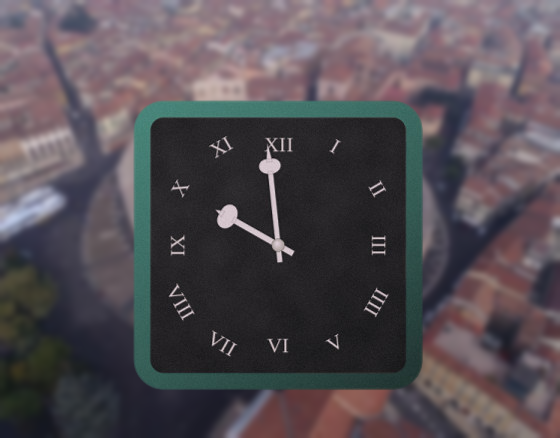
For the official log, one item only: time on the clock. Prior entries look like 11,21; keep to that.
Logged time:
9,59
